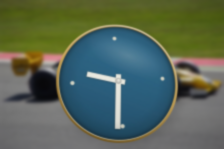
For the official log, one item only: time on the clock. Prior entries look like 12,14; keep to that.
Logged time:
9,31
